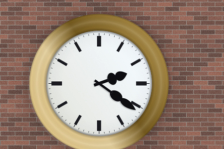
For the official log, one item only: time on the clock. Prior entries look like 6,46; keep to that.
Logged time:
2,21
